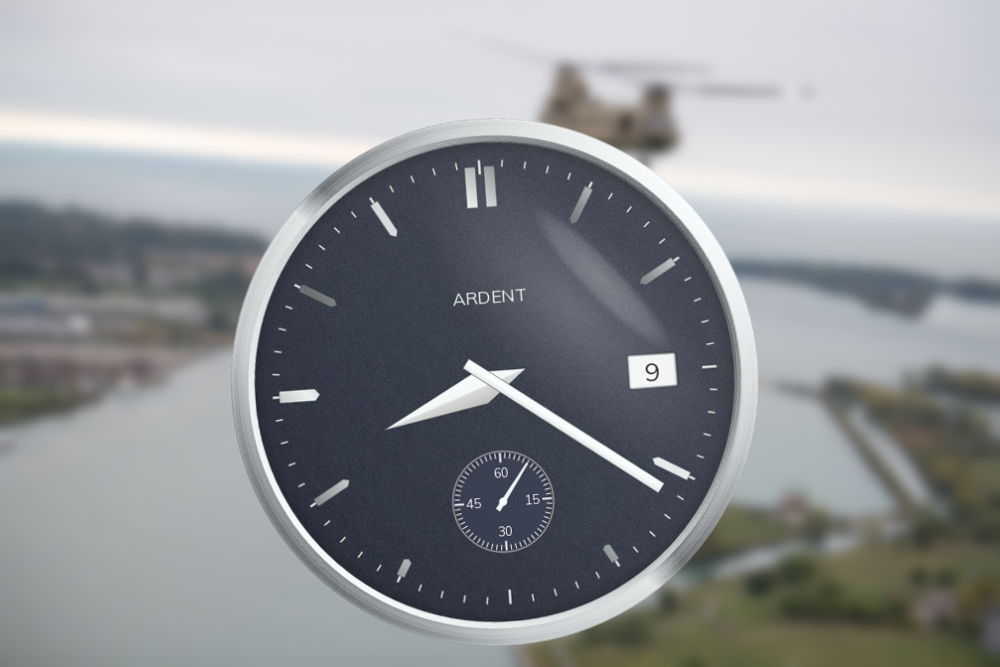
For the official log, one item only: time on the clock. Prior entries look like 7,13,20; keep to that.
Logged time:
8,21,06
